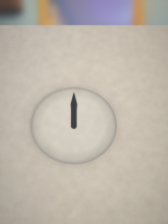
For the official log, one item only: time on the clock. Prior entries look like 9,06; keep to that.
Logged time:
12,00
